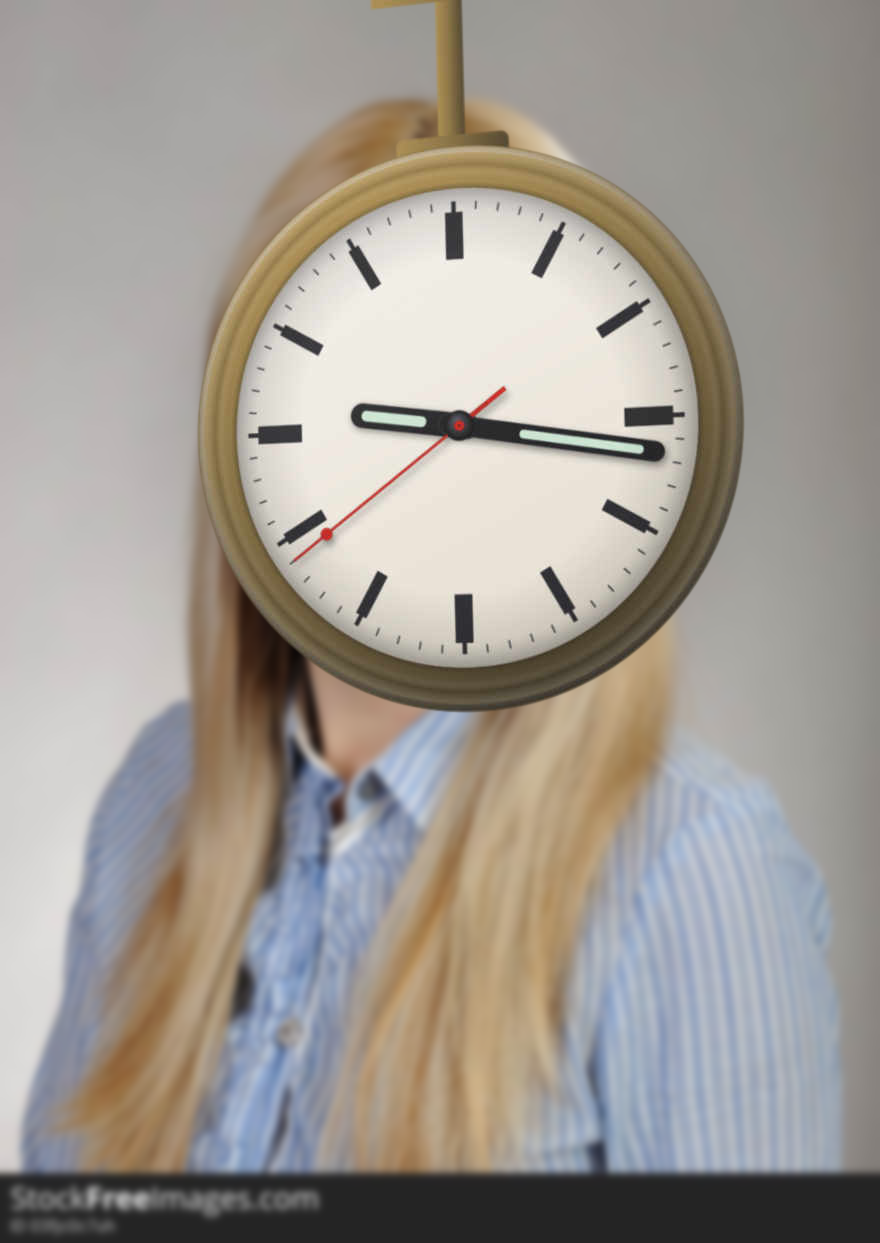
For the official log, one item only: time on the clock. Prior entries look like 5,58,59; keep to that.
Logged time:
9,16,39
